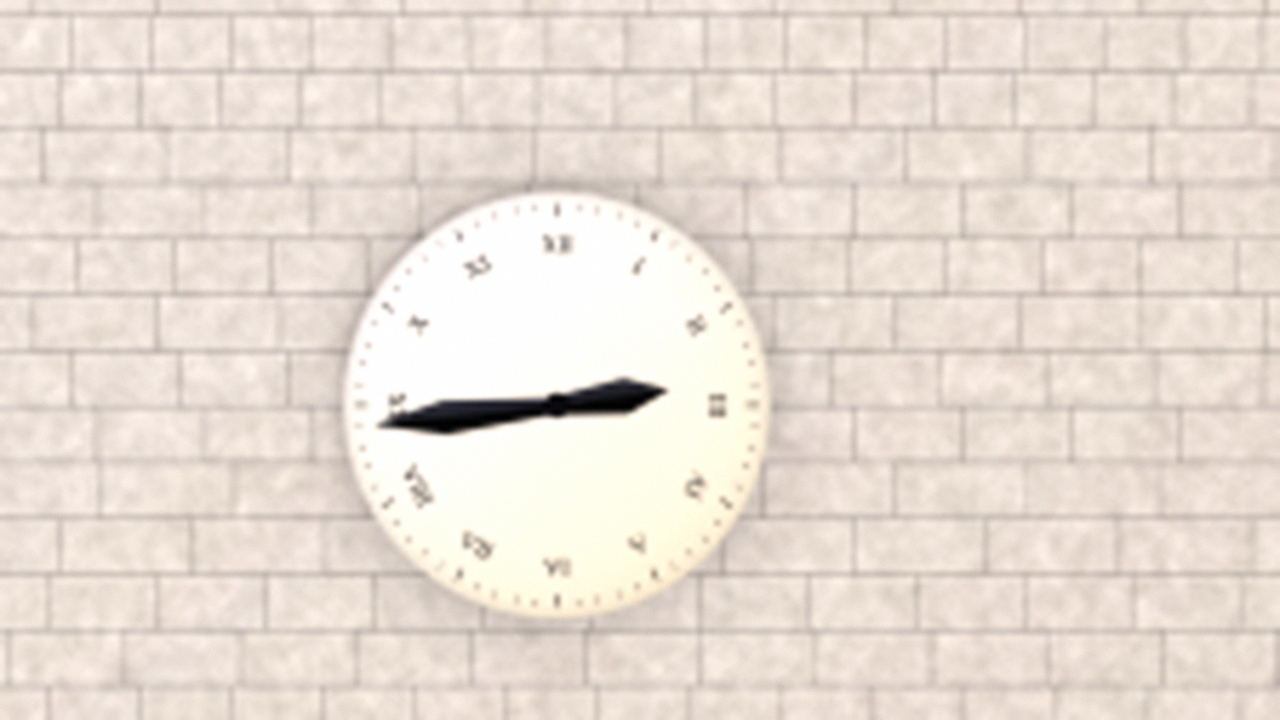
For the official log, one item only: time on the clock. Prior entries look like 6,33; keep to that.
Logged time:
2,44
